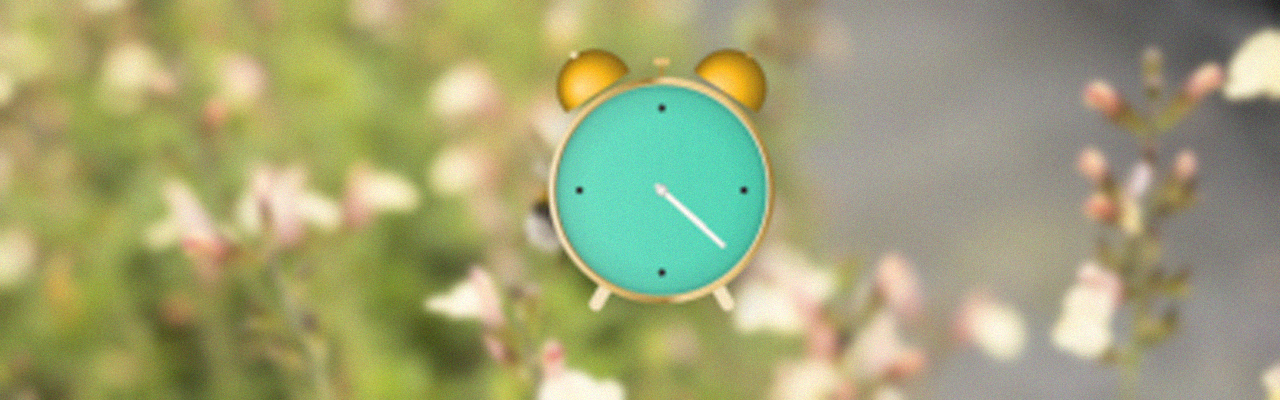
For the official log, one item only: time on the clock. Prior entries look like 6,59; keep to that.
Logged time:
4,22
